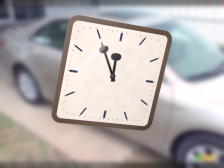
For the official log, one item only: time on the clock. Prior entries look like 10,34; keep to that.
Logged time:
11,55
